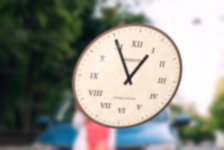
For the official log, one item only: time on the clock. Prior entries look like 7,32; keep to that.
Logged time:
12,55
